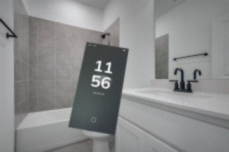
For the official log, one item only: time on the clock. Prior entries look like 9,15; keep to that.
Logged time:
11,56
